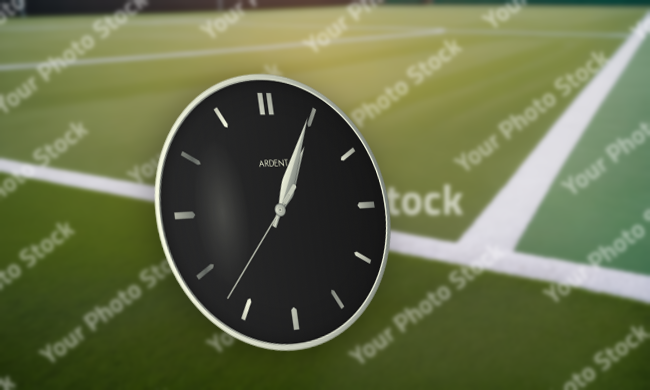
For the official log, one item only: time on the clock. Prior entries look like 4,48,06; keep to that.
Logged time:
1,04,37
